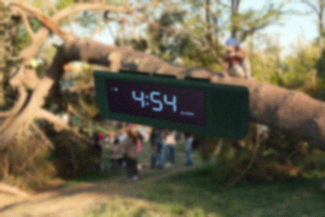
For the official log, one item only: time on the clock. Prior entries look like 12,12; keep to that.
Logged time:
4,54
